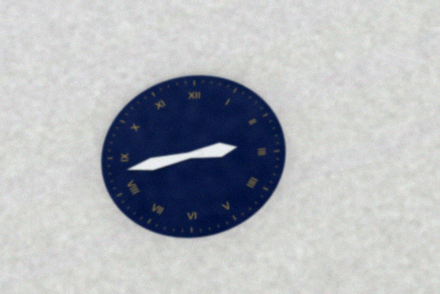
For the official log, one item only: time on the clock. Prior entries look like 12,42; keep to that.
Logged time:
2,43
